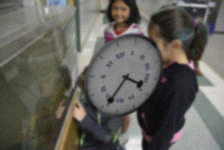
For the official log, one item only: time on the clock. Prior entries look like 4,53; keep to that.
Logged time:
4,39
